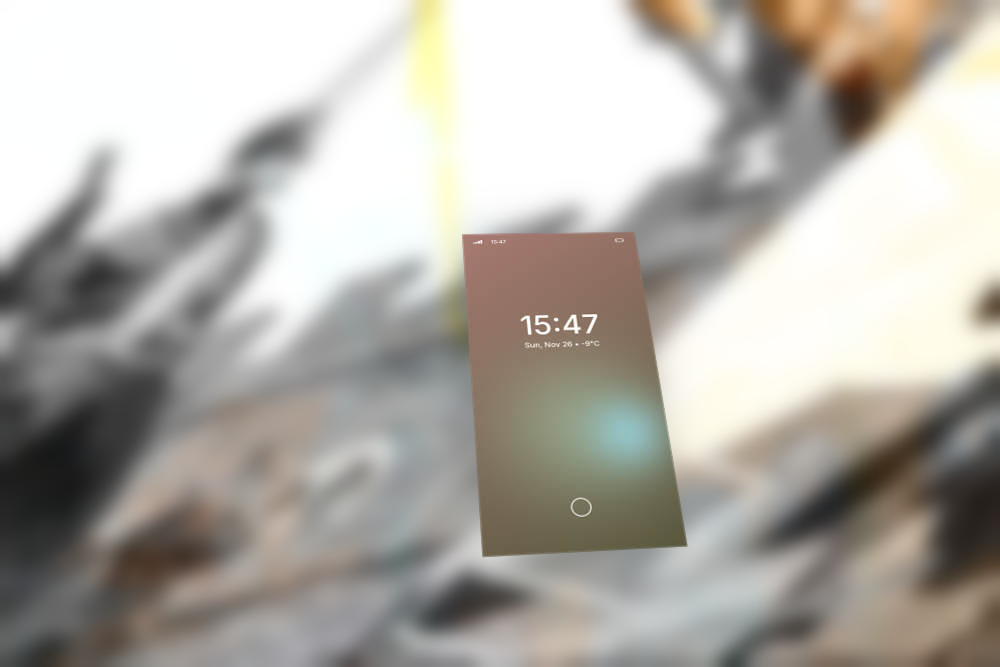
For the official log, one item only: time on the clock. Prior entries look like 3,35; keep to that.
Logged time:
15,47
